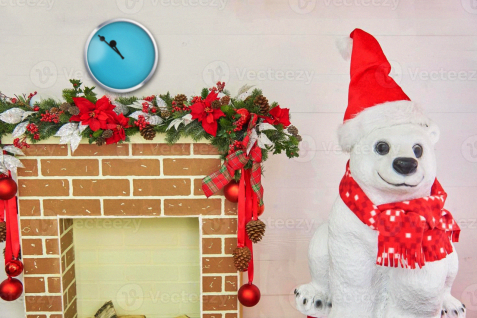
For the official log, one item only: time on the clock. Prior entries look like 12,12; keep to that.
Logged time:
10,52
